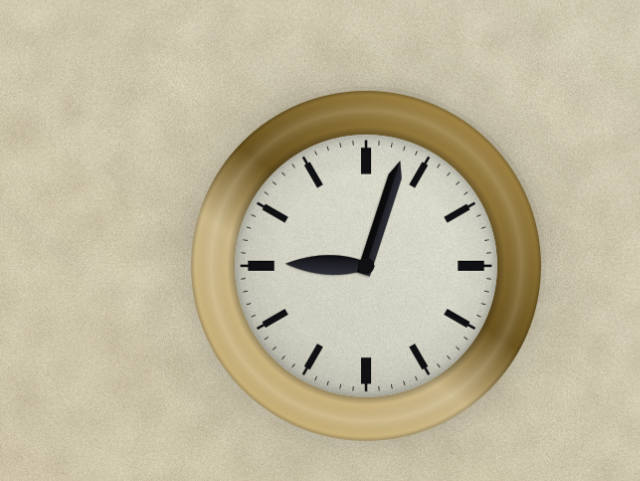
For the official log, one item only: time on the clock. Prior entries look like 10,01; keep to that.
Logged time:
9,03
